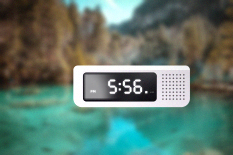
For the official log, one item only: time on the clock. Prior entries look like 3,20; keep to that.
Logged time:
5,56
